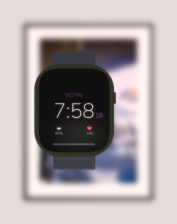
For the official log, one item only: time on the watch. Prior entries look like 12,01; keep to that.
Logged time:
7,58
